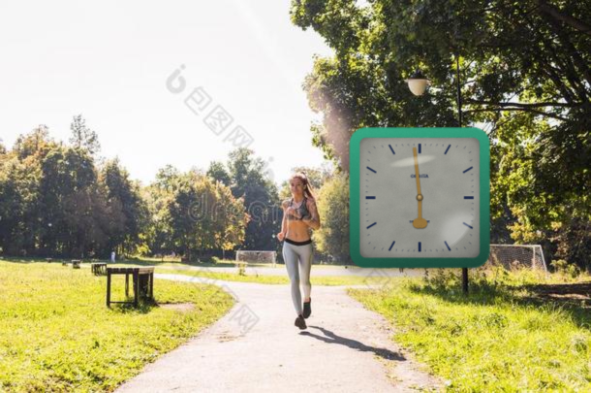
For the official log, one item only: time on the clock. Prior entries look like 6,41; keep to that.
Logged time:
5,59
